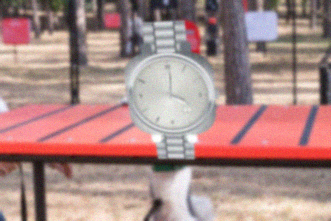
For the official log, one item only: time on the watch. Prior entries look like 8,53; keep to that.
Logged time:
4,00
